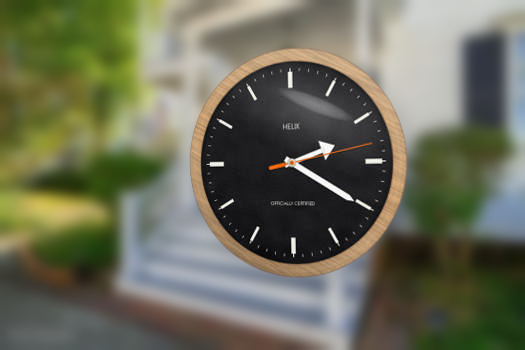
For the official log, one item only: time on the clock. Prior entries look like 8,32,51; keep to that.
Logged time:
2,20,13
